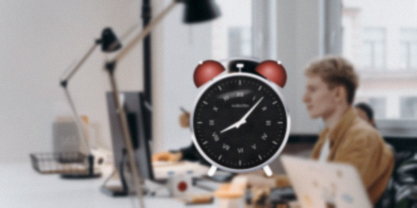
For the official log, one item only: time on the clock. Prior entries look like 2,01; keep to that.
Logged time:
8,07
